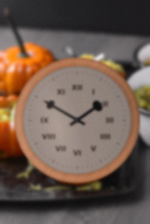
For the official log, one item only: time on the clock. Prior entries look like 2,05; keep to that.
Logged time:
1,50
